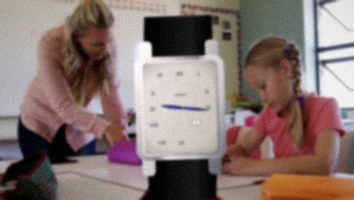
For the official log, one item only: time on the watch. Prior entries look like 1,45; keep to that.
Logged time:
9,16
